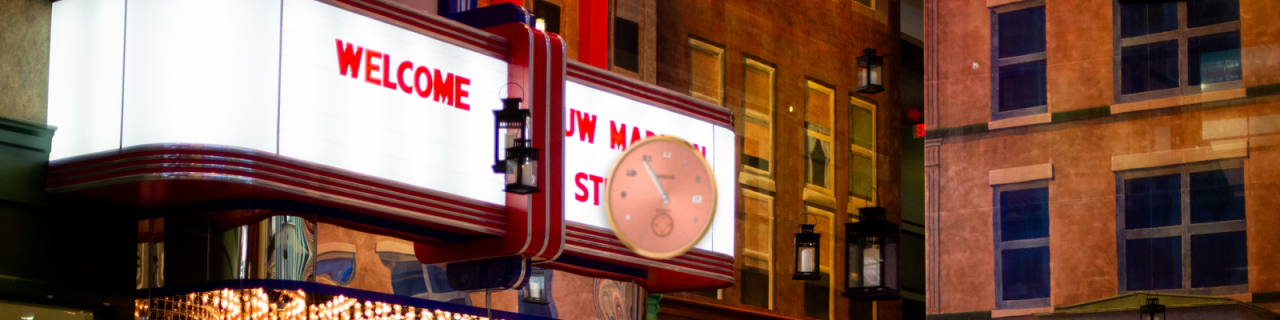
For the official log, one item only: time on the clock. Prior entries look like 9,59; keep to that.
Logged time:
10,54
